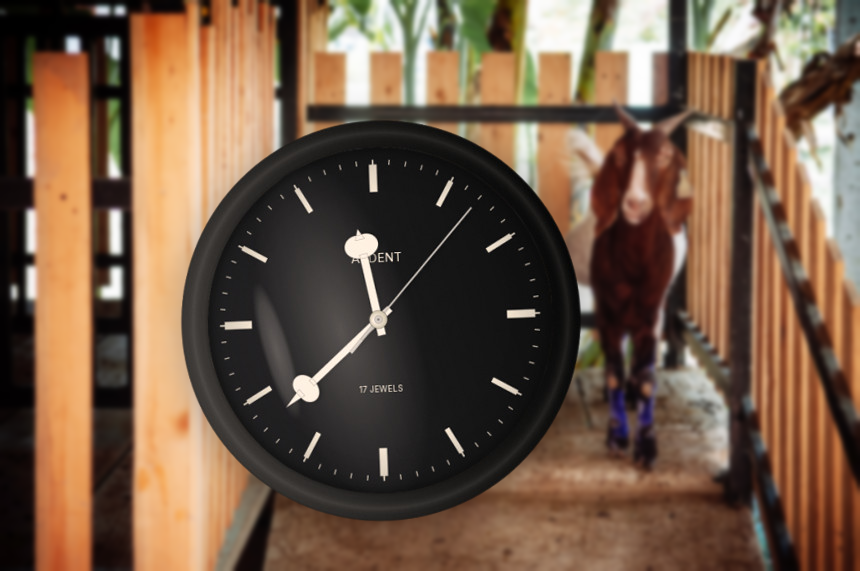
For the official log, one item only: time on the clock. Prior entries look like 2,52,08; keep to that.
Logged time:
11,38,07
